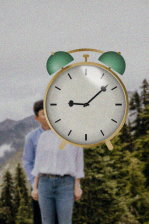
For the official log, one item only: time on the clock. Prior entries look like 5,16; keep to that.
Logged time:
9,08
